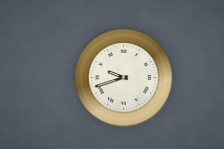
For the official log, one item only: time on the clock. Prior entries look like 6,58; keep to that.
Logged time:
9,42
